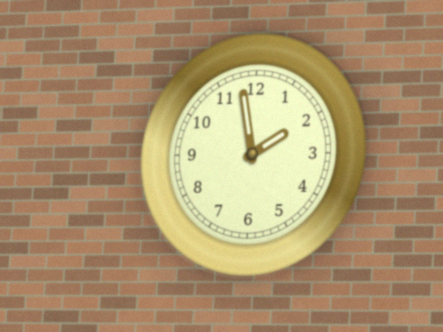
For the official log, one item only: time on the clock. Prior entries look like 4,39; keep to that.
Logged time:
1,58
